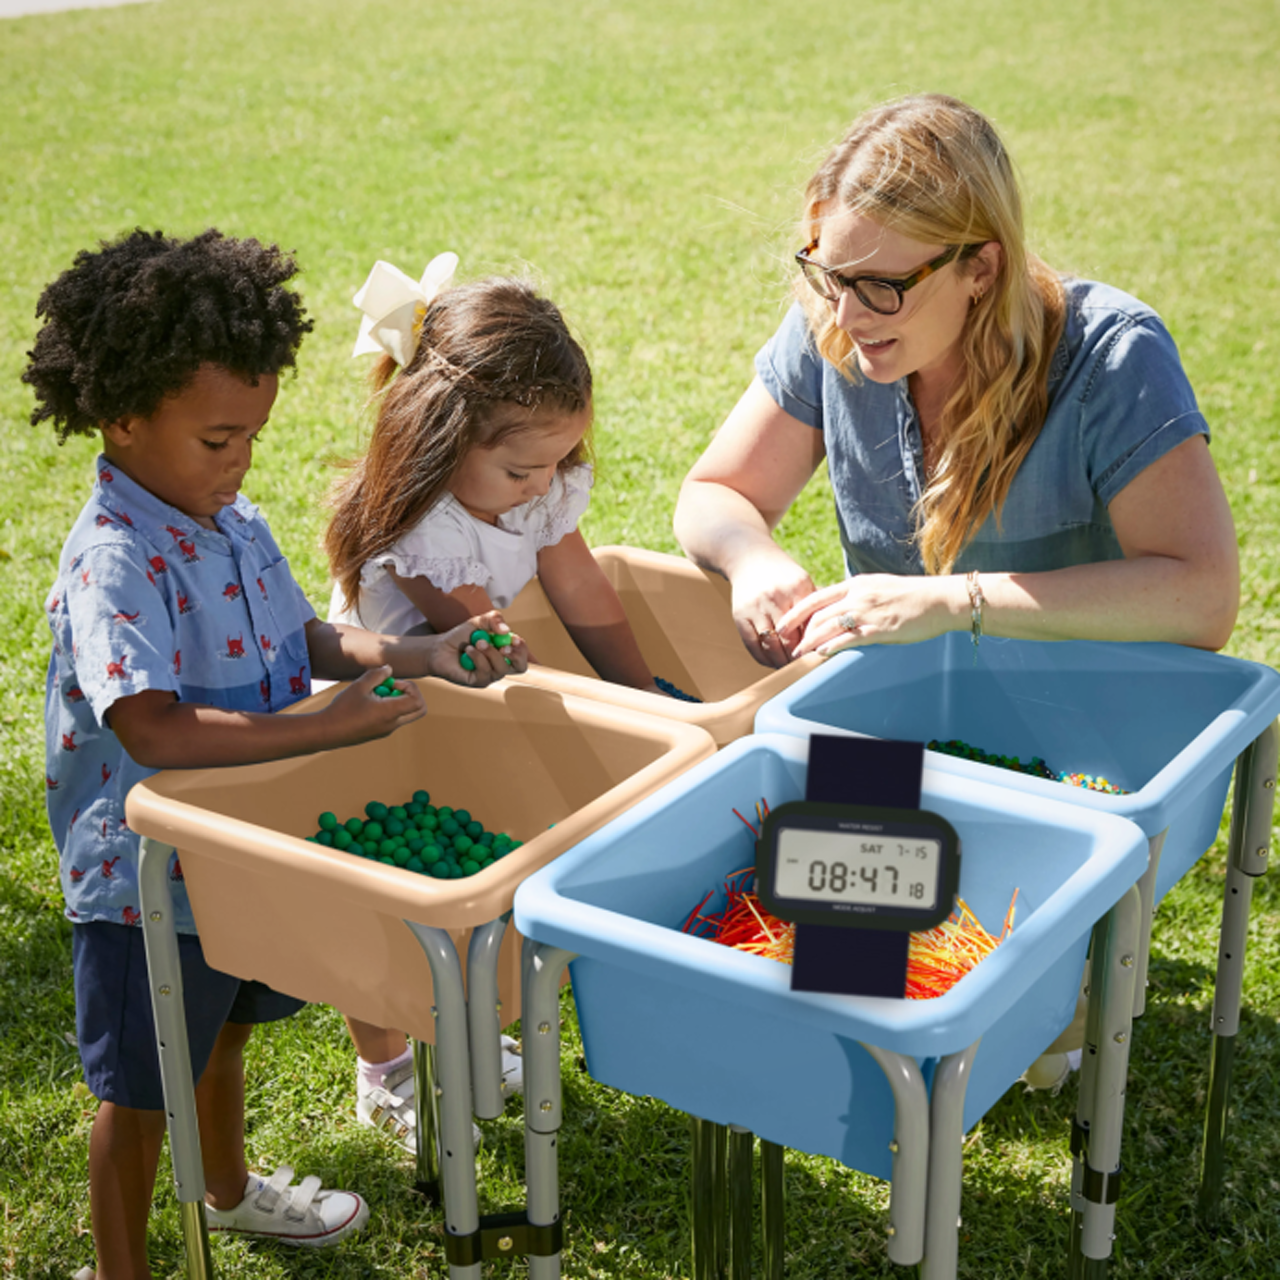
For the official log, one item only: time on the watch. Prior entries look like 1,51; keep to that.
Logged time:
8,47
